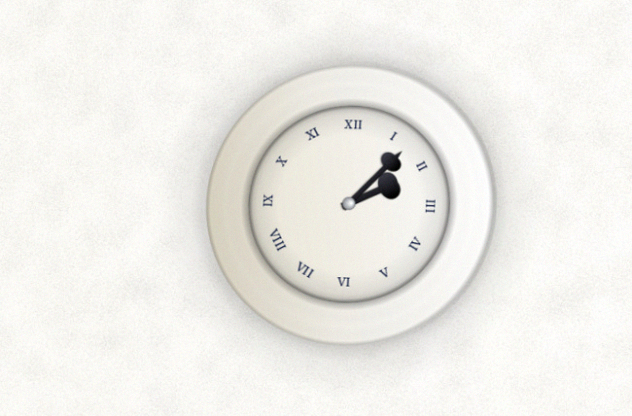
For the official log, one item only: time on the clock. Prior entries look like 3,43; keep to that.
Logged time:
2,07
